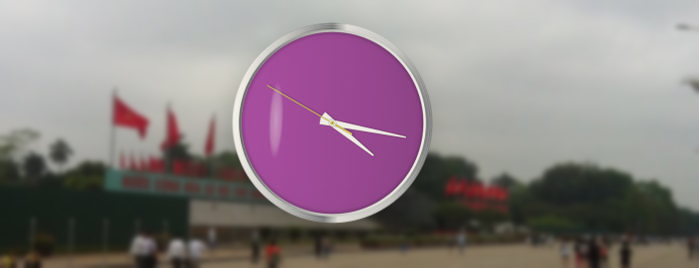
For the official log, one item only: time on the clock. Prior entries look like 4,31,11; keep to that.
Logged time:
4,16,50
